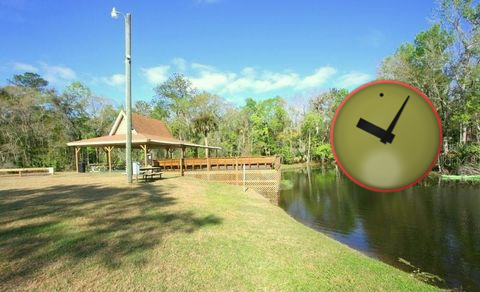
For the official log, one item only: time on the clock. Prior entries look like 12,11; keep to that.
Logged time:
10,06
